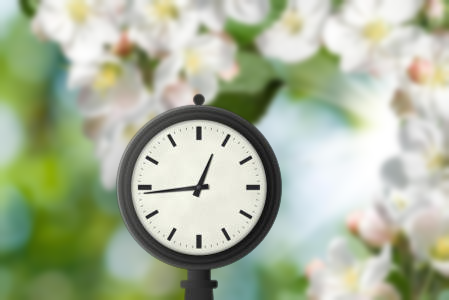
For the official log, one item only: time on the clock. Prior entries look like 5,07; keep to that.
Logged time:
12,44
